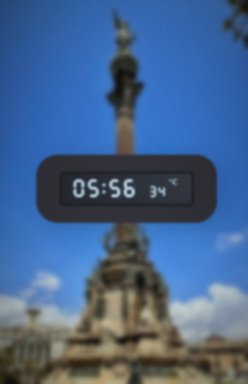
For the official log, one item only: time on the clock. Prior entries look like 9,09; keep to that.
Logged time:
5,56
